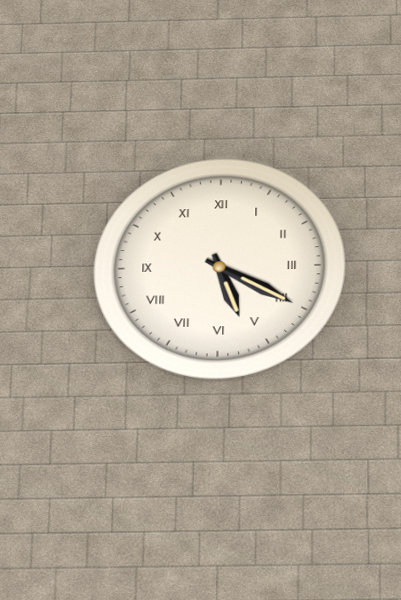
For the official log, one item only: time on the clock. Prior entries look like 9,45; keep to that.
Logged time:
5,20
